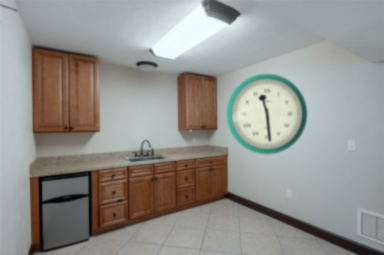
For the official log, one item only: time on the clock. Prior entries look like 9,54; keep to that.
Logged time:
11,29
